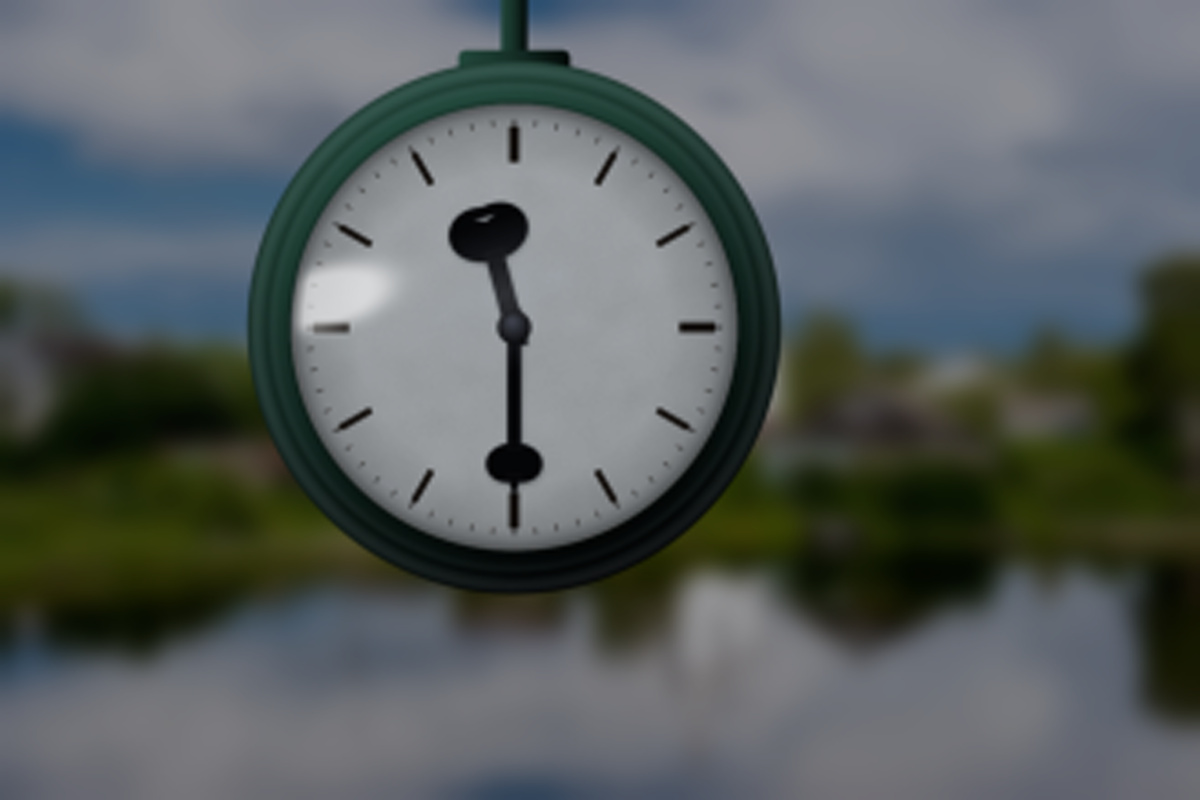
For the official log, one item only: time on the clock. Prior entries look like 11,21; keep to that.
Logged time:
11,30
